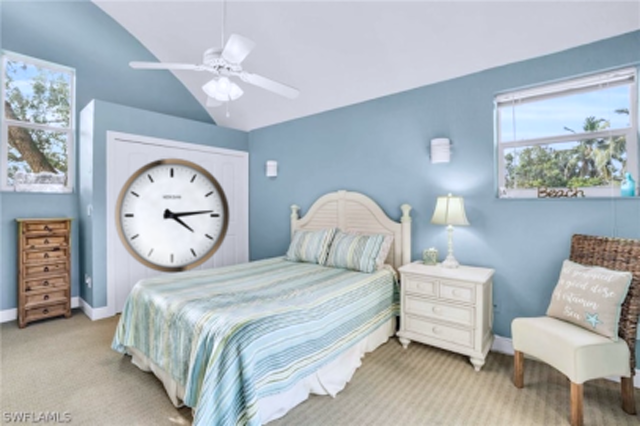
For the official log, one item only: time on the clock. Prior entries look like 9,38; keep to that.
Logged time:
4,14
